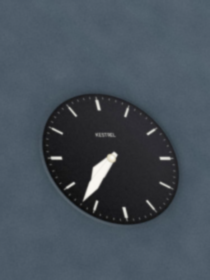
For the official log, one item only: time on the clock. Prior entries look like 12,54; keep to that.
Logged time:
7,37
